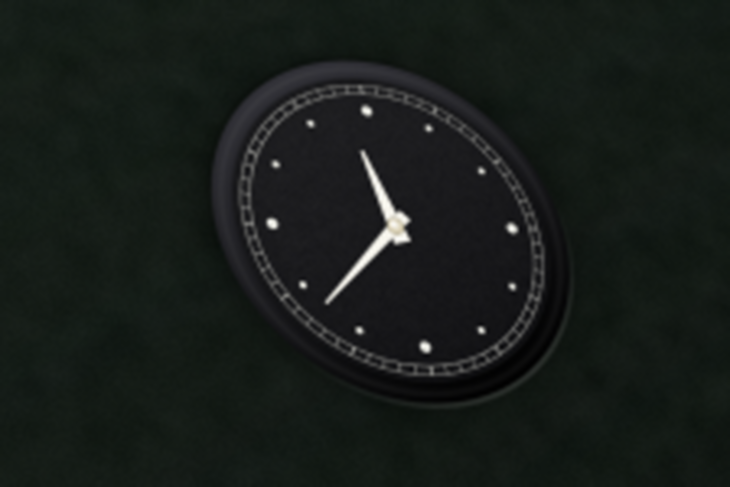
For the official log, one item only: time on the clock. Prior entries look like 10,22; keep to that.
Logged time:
11,38
